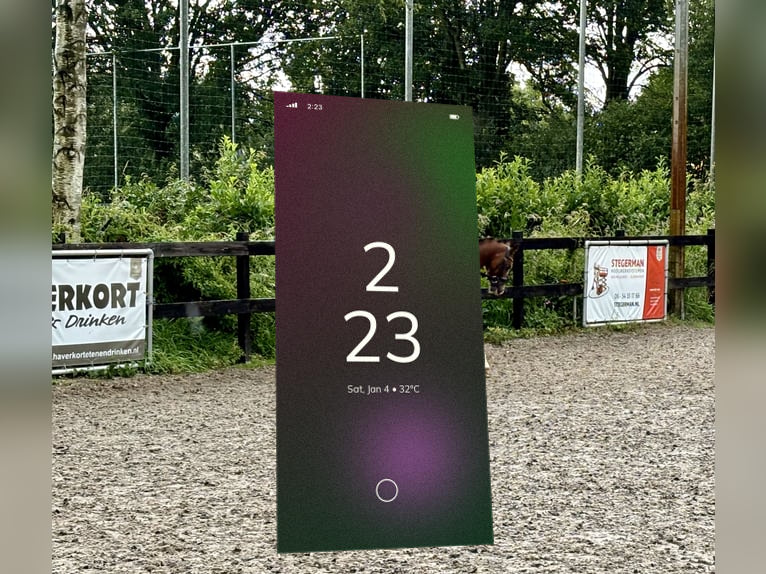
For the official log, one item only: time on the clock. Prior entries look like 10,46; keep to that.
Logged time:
2,23
